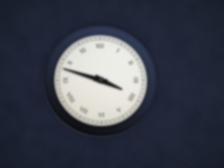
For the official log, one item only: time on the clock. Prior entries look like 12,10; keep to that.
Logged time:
3,48
